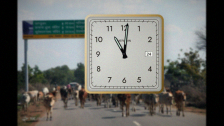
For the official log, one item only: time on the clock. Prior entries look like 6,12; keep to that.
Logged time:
11,01
